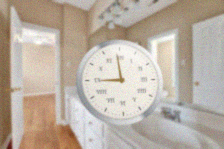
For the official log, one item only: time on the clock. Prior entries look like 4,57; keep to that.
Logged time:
8,59
